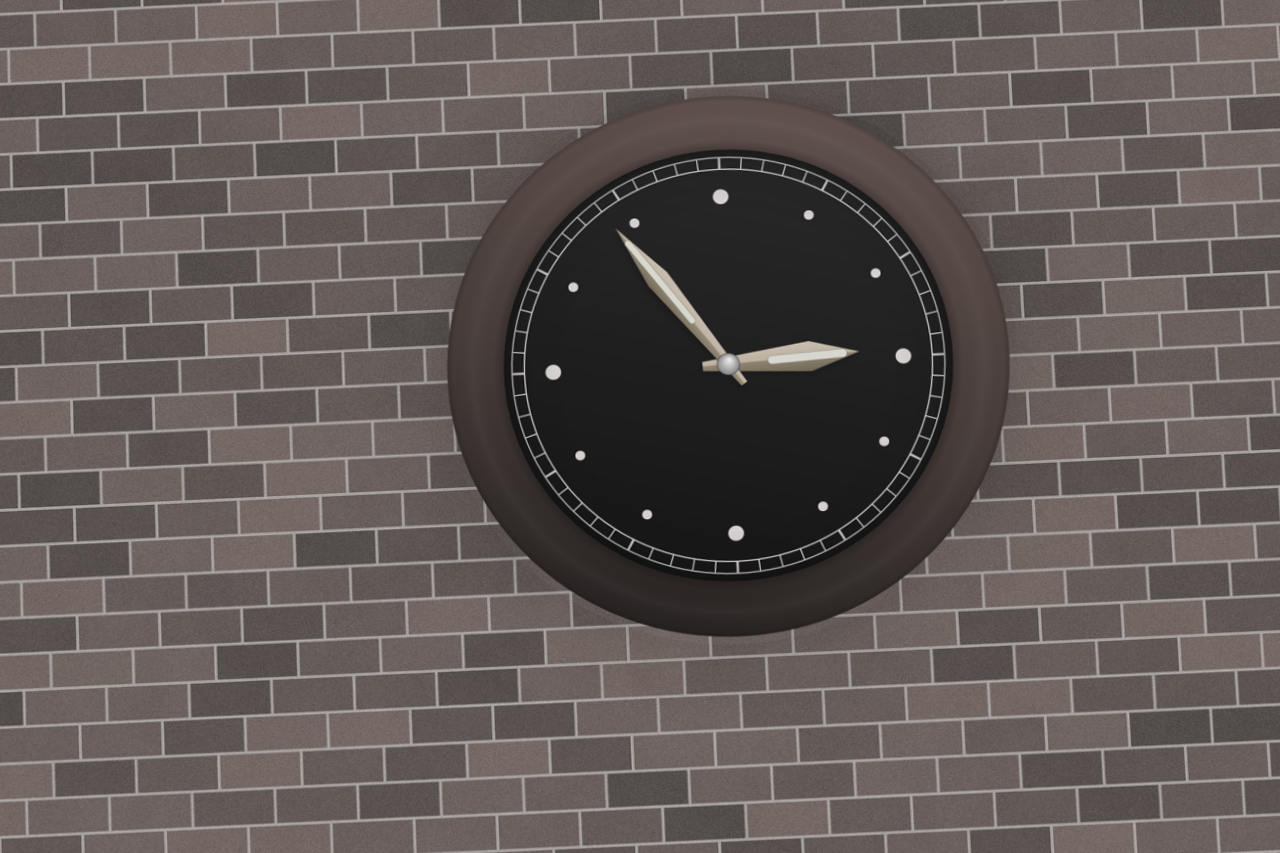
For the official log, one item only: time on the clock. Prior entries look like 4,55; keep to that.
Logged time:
2,54
